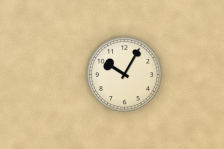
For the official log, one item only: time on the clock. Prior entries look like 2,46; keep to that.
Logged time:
10,05
